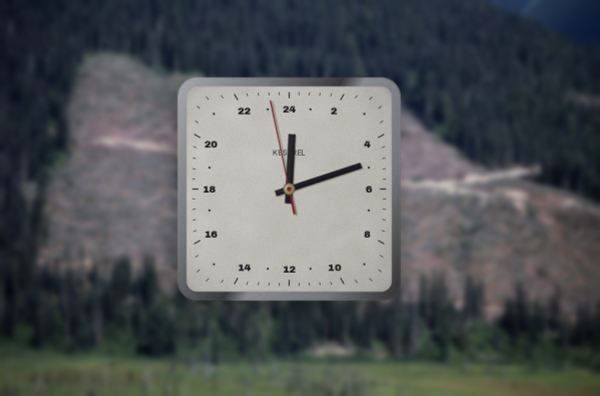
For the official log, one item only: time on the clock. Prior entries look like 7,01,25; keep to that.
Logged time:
0,11,58
